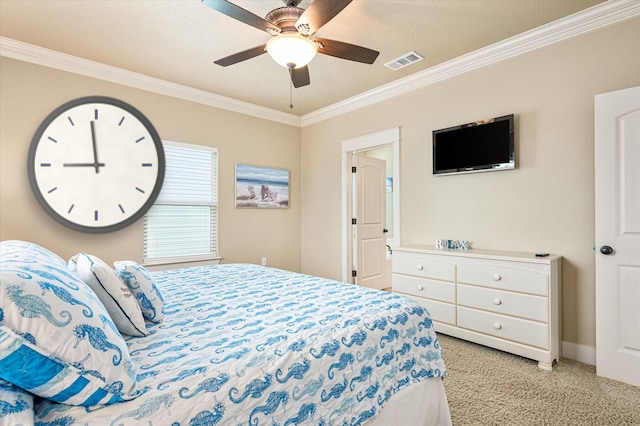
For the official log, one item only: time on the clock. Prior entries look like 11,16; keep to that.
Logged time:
8,59
